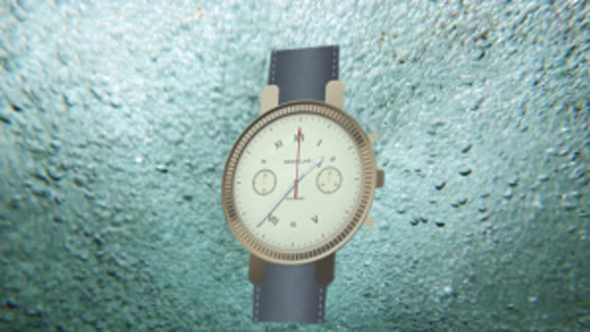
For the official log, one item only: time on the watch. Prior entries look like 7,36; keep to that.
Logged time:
1,37
